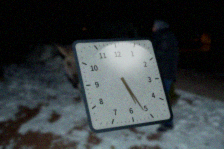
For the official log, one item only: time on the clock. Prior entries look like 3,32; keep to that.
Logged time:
5,26
